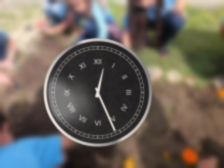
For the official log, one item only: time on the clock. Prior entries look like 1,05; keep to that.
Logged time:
12,26
